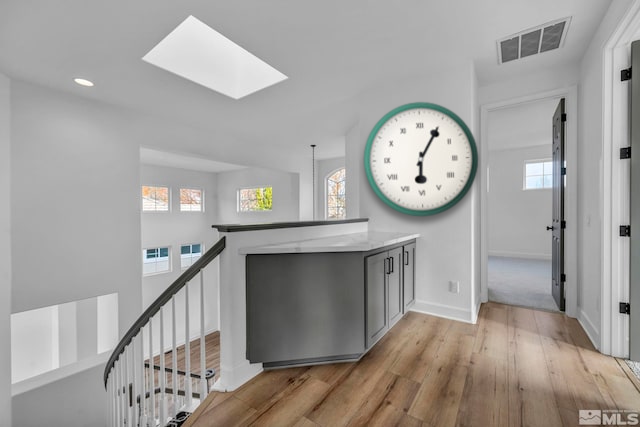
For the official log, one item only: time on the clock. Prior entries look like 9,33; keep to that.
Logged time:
6,05
